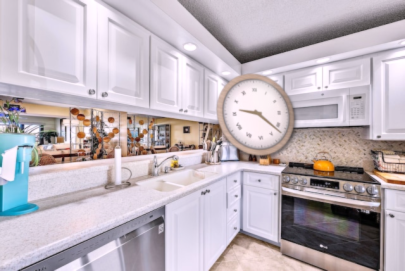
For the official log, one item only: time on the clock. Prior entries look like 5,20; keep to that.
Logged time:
9,22
